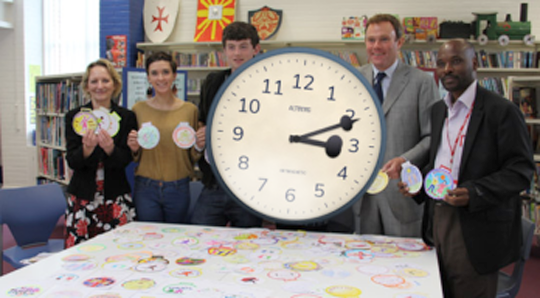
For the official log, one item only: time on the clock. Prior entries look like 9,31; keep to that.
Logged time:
3,11
